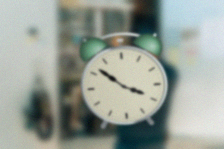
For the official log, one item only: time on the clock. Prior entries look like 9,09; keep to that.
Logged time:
3,52
